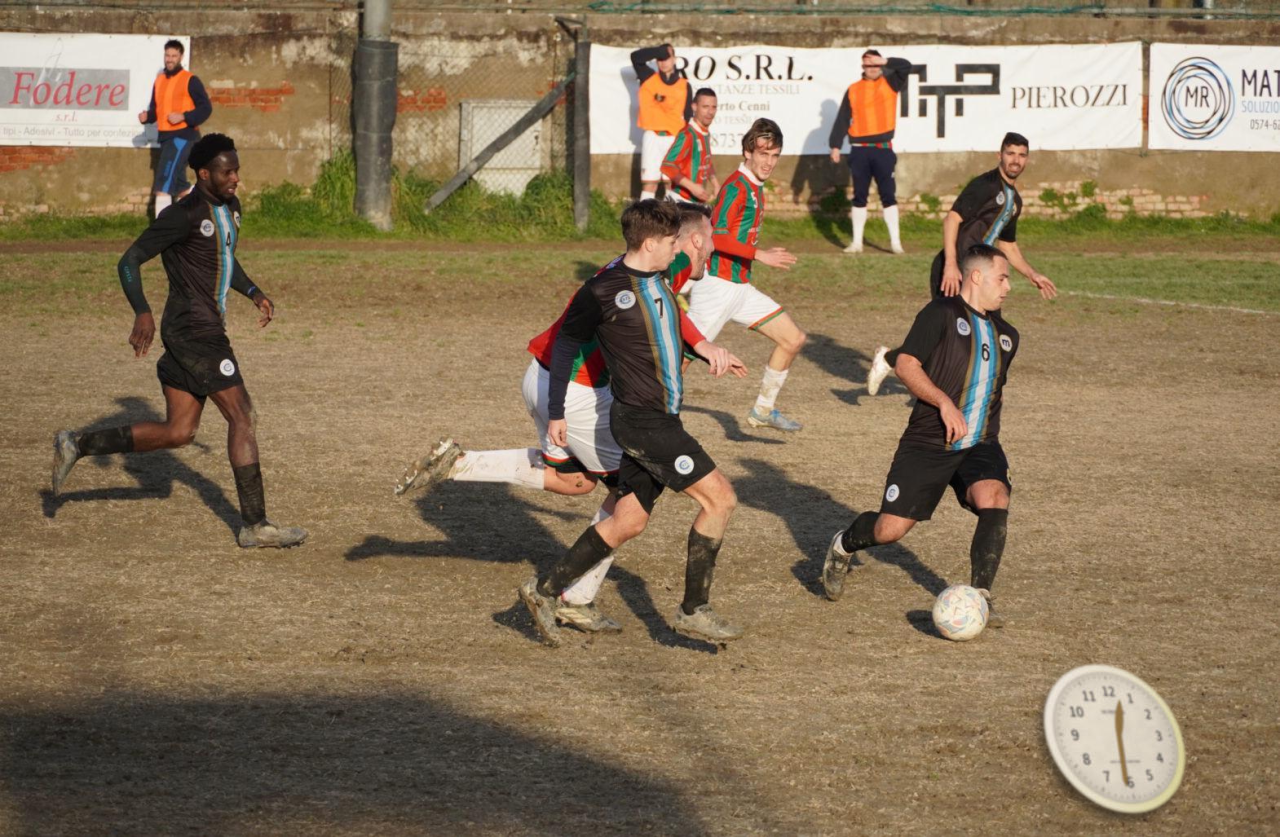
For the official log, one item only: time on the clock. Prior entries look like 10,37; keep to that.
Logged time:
12,31
